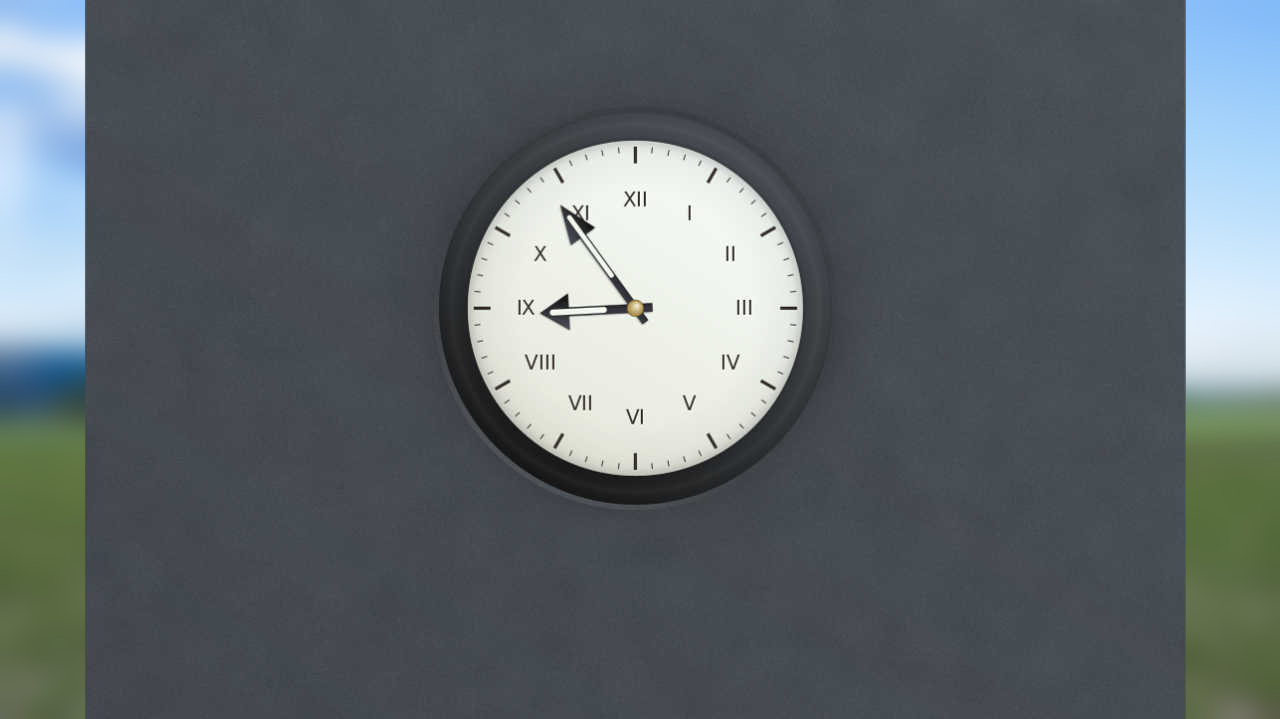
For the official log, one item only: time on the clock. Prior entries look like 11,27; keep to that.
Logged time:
8,54
